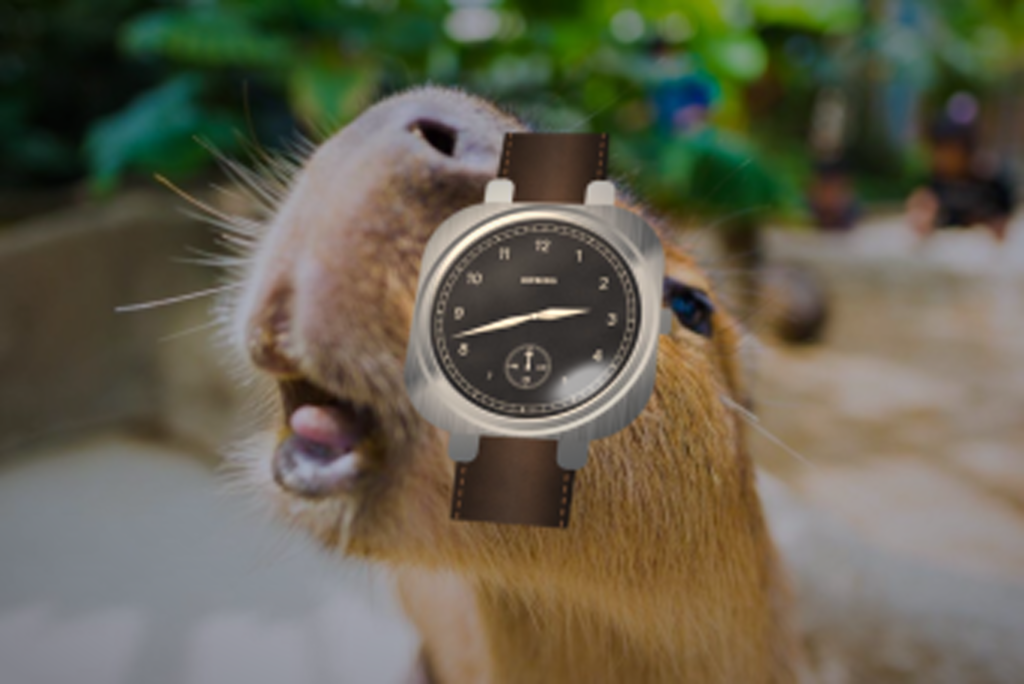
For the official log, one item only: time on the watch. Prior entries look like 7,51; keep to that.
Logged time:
2,42
